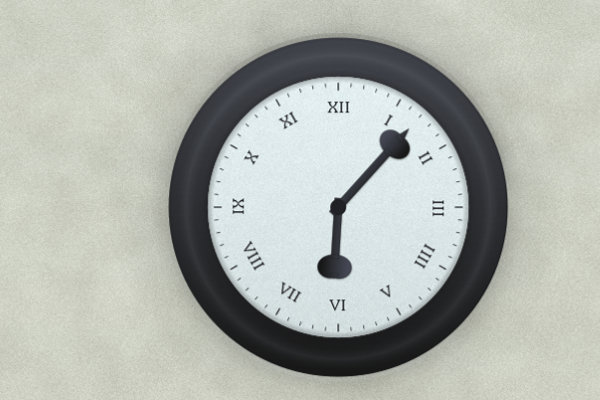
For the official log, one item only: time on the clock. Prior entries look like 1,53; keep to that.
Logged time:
6,07
